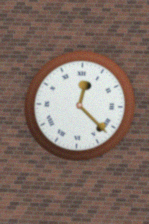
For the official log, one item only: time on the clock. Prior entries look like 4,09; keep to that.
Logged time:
12,22
